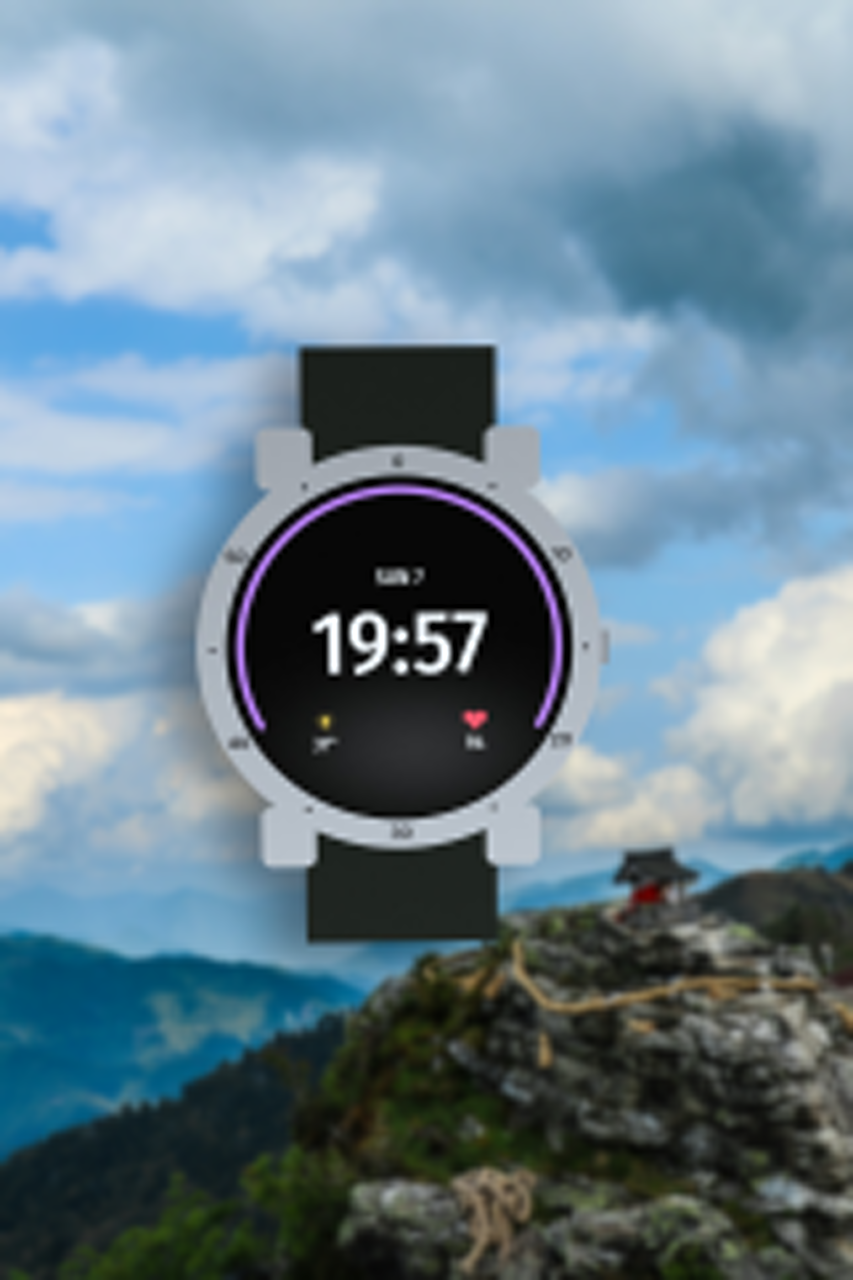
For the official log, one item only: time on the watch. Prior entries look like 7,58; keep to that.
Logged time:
19,57
